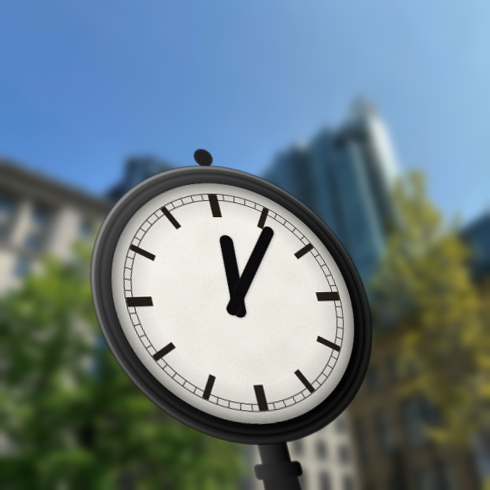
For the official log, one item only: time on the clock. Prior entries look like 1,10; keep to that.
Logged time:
12,06
